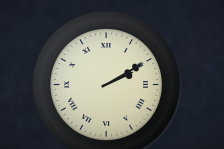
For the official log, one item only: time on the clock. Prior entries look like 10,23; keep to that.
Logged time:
2,10
